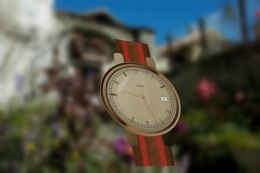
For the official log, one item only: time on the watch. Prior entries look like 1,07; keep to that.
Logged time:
9,27
